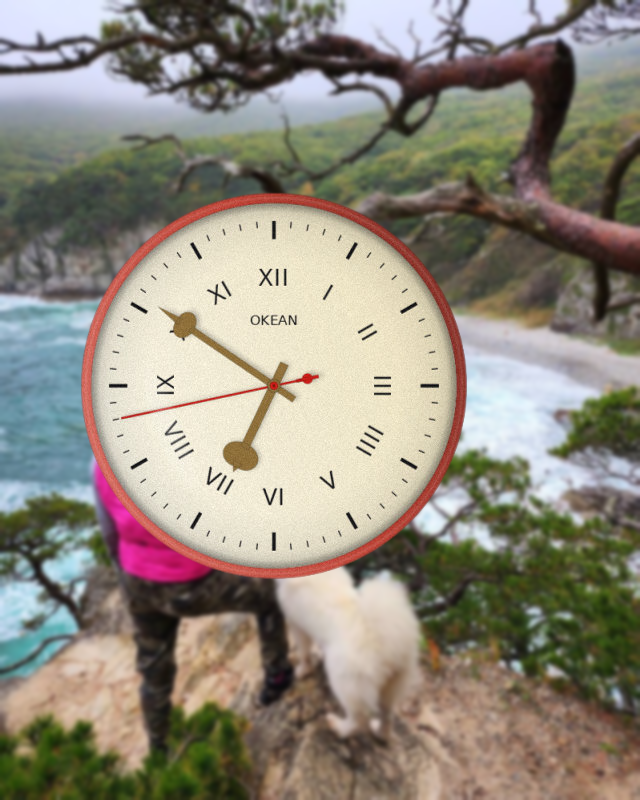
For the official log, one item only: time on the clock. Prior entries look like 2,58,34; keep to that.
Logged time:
6,50,43
